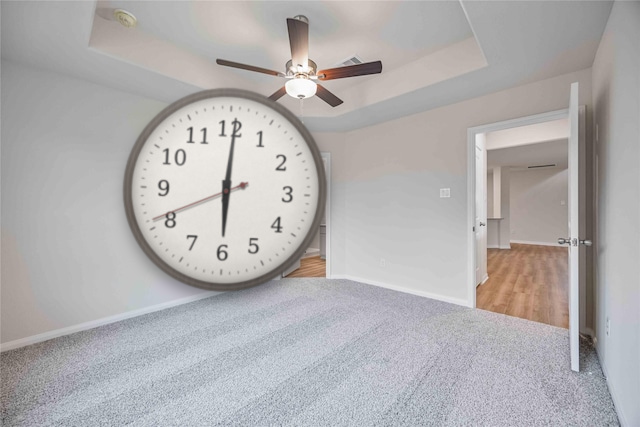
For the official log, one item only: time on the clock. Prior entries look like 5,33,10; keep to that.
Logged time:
6,00,41
